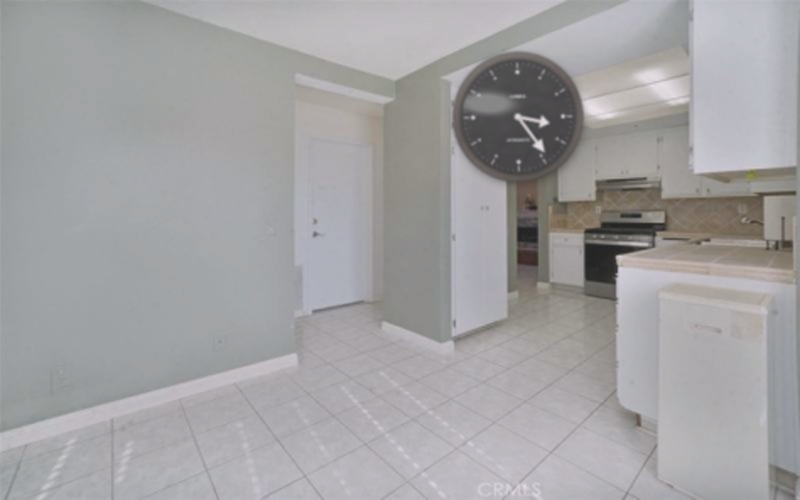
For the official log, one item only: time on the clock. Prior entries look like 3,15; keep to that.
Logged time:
3,24
